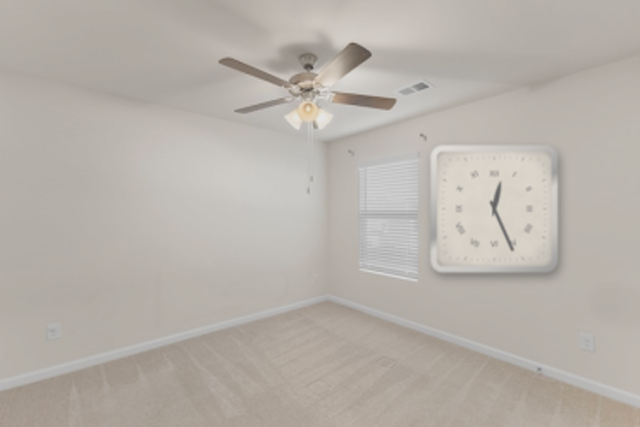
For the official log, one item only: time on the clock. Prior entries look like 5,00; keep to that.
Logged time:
12,26
